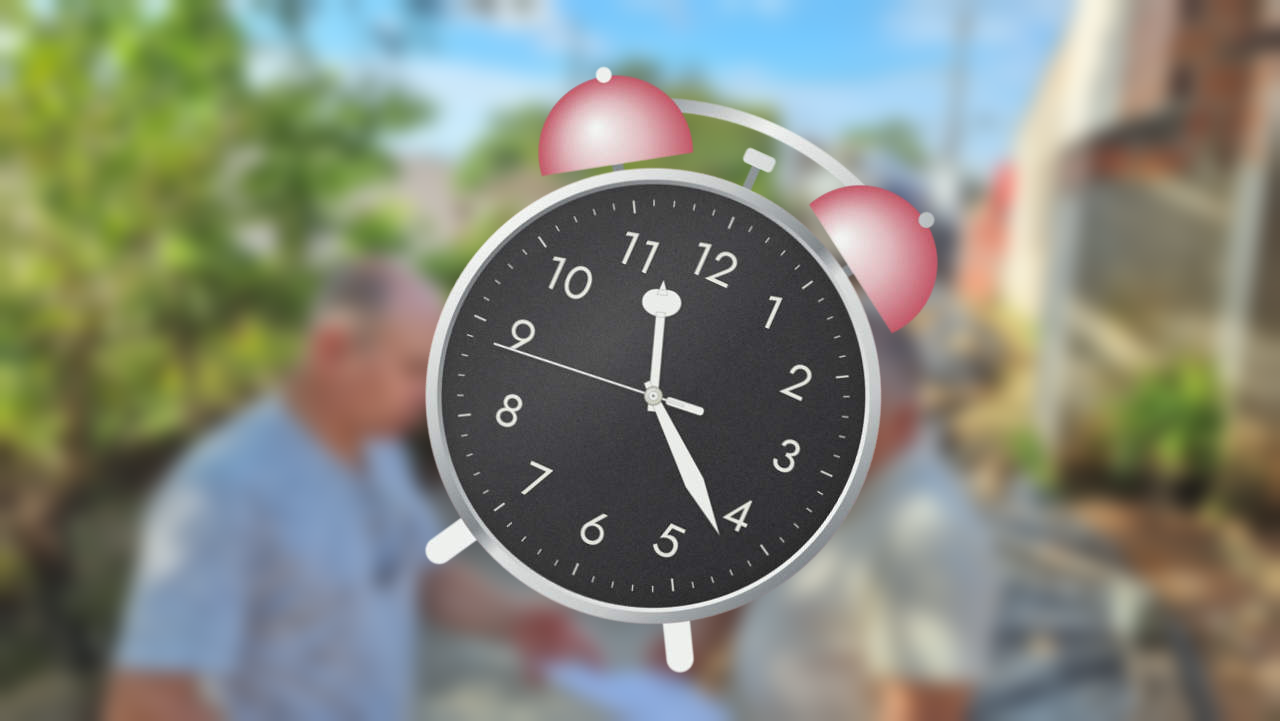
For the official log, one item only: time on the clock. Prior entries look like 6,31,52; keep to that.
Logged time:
11,21,44
